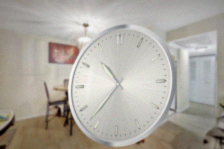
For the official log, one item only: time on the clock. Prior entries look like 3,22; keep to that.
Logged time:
10,37
